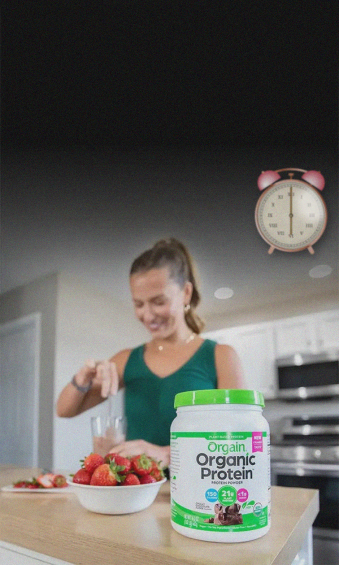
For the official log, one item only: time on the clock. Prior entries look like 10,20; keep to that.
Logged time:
6,00
